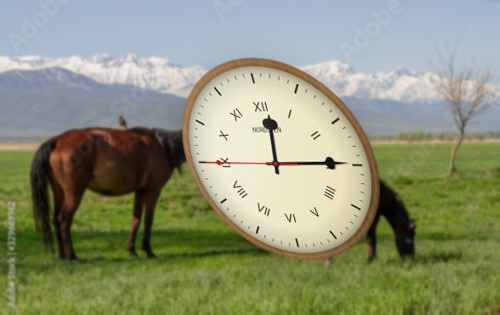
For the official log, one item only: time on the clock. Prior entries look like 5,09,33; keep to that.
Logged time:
12,14,45
